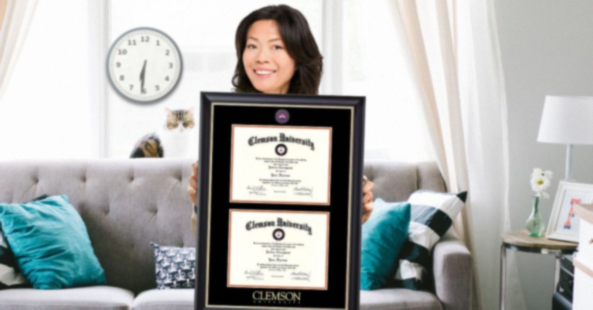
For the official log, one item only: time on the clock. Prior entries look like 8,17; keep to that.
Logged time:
6,31
